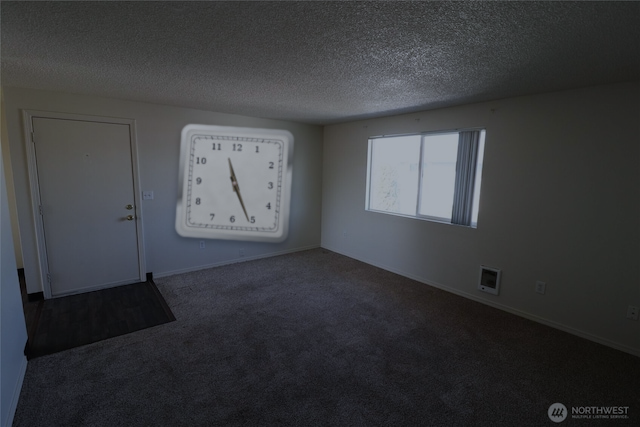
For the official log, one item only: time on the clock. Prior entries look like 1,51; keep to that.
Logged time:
11,26
